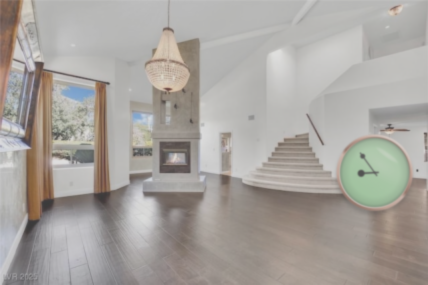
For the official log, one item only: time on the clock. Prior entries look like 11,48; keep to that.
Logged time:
8,54
